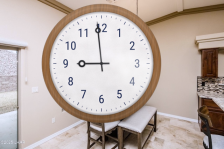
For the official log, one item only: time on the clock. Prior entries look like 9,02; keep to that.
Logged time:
8,59
